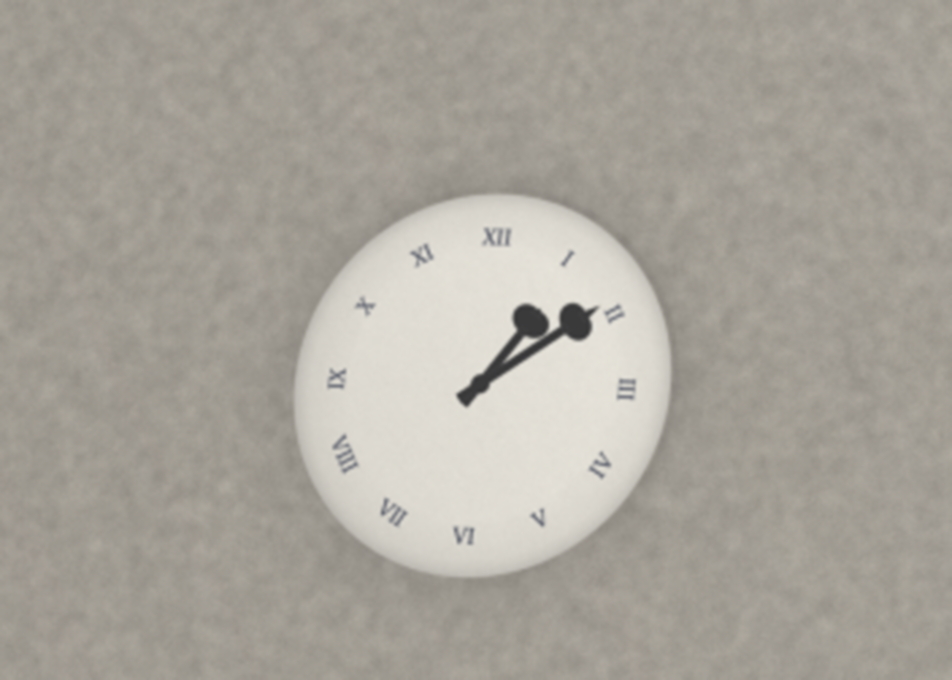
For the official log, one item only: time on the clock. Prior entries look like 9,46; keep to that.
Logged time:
1,09
